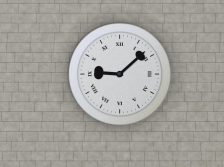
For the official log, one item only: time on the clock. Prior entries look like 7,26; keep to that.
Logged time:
9,08
